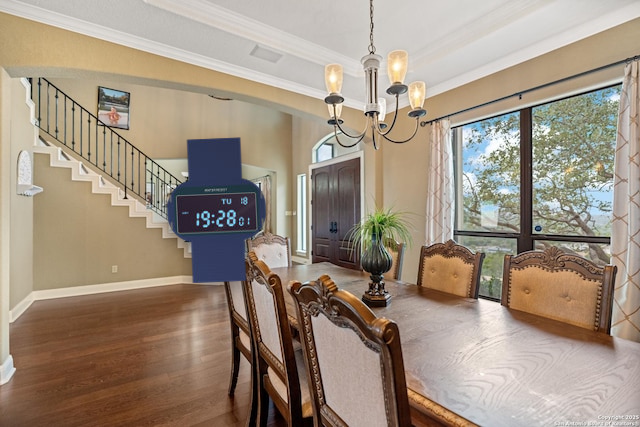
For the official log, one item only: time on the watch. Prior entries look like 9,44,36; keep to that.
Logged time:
19,28,01
